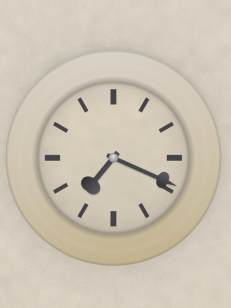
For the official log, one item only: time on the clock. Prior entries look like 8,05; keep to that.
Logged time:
7,19
